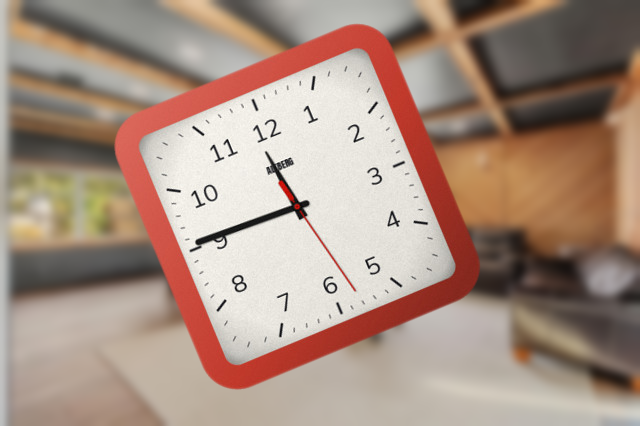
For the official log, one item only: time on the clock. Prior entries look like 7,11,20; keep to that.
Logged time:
11,45,28
